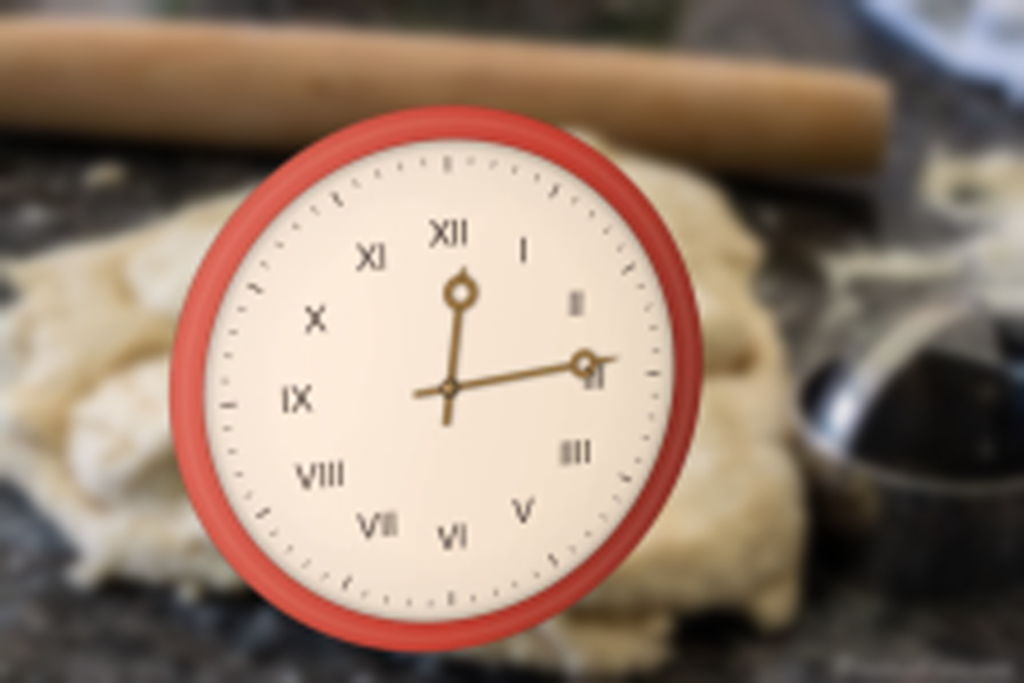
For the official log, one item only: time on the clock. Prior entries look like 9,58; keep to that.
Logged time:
12,14
